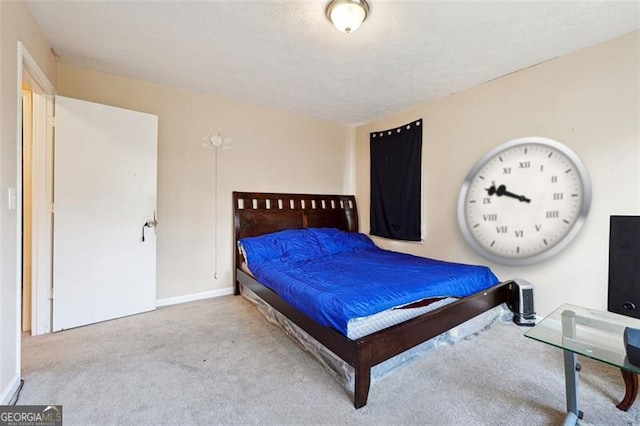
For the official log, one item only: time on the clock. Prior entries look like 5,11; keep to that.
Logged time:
9,48
